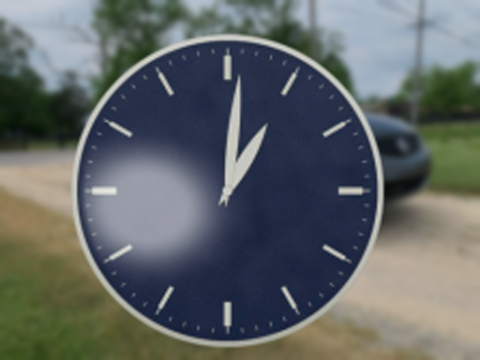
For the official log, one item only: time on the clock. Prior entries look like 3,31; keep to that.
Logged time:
1,01
